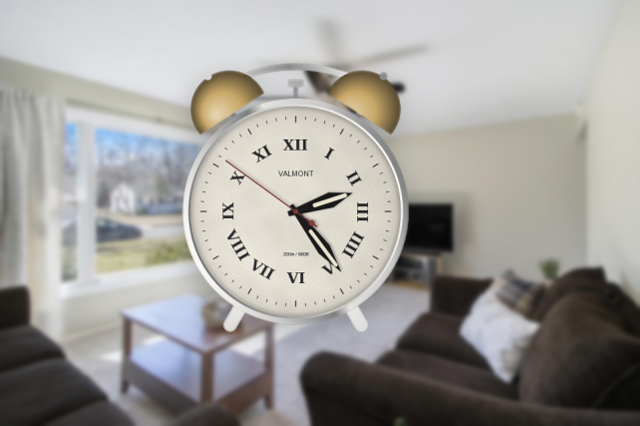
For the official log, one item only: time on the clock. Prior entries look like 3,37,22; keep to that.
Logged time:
2,23,51
